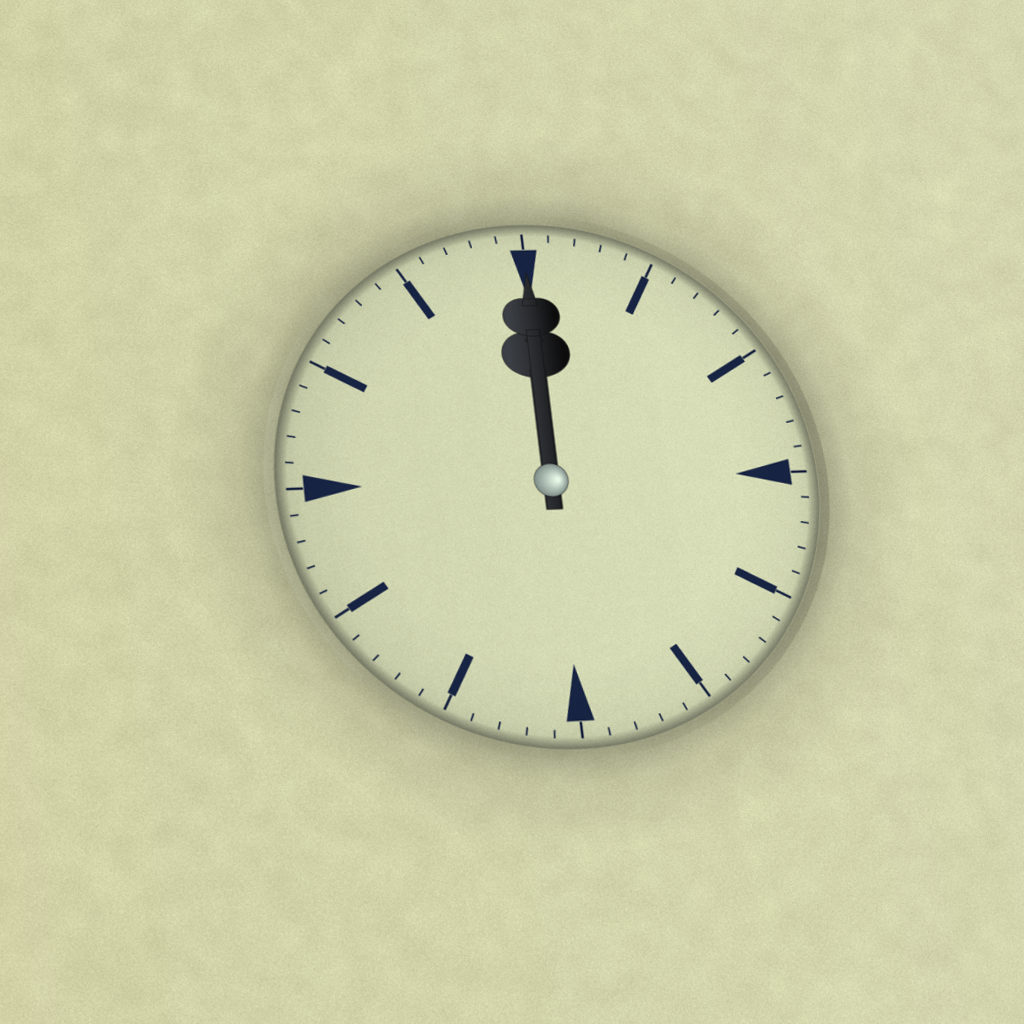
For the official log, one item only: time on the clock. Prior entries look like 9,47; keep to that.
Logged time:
12,00
